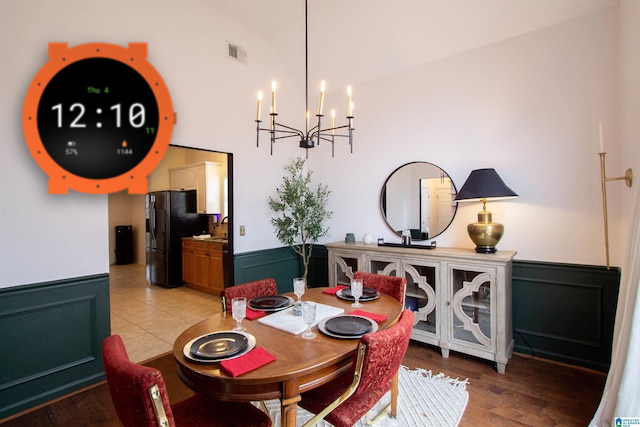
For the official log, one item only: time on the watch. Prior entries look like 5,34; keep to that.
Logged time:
12,10
